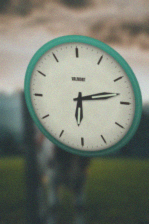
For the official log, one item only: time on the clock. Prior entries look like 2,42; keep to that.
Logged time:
6,13
